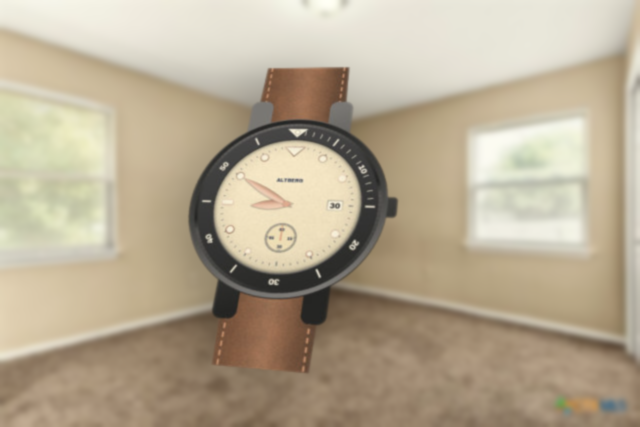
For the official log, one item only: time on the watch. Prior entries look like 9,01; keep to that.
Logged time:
8,50
